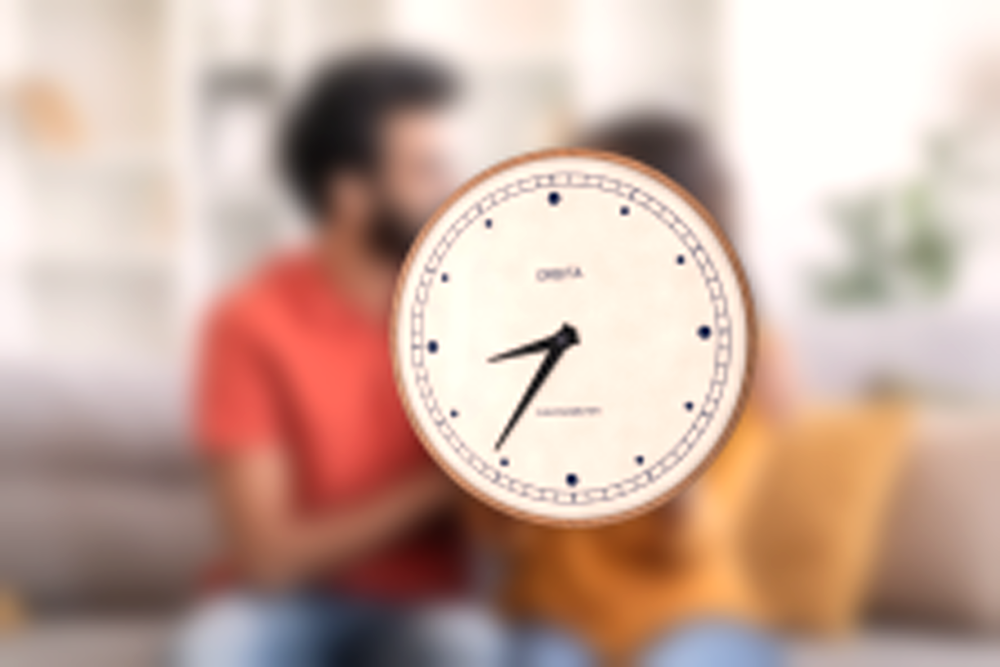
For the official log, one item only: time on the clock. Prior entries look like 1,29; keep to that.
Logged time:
8,36
